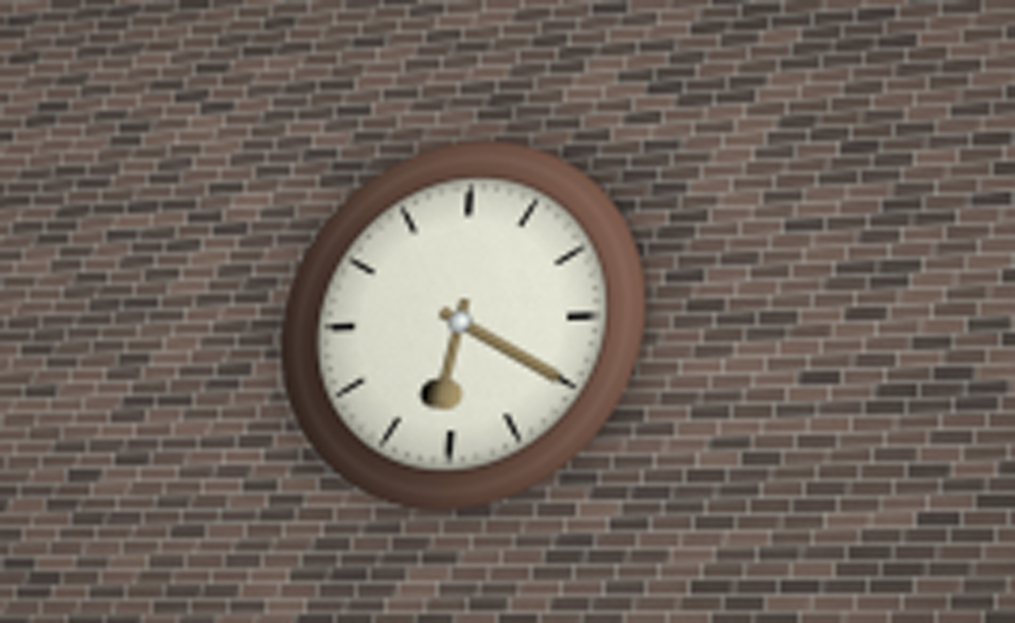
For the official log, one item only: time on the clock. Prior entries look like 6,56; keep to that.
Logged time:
6,20
